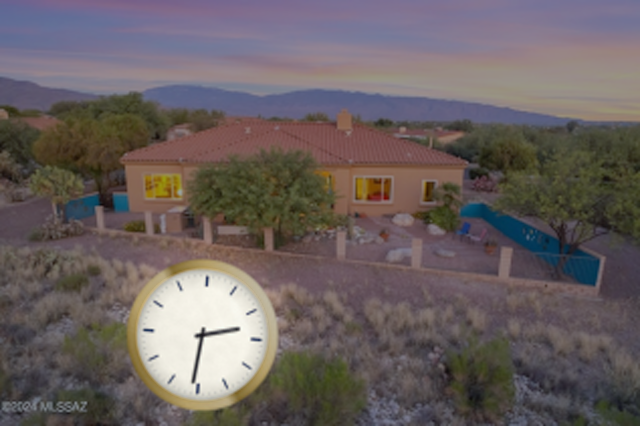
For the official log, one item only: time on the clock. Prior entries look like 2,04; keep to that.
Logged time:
2,31
